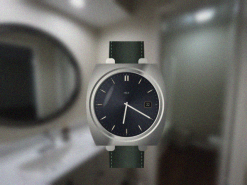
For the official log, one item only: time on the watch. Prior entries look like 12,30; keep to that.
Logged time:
6,20
